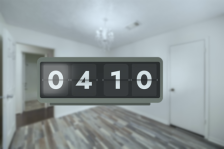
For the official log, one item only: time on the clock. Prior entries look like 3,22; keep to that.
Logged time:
4,10
